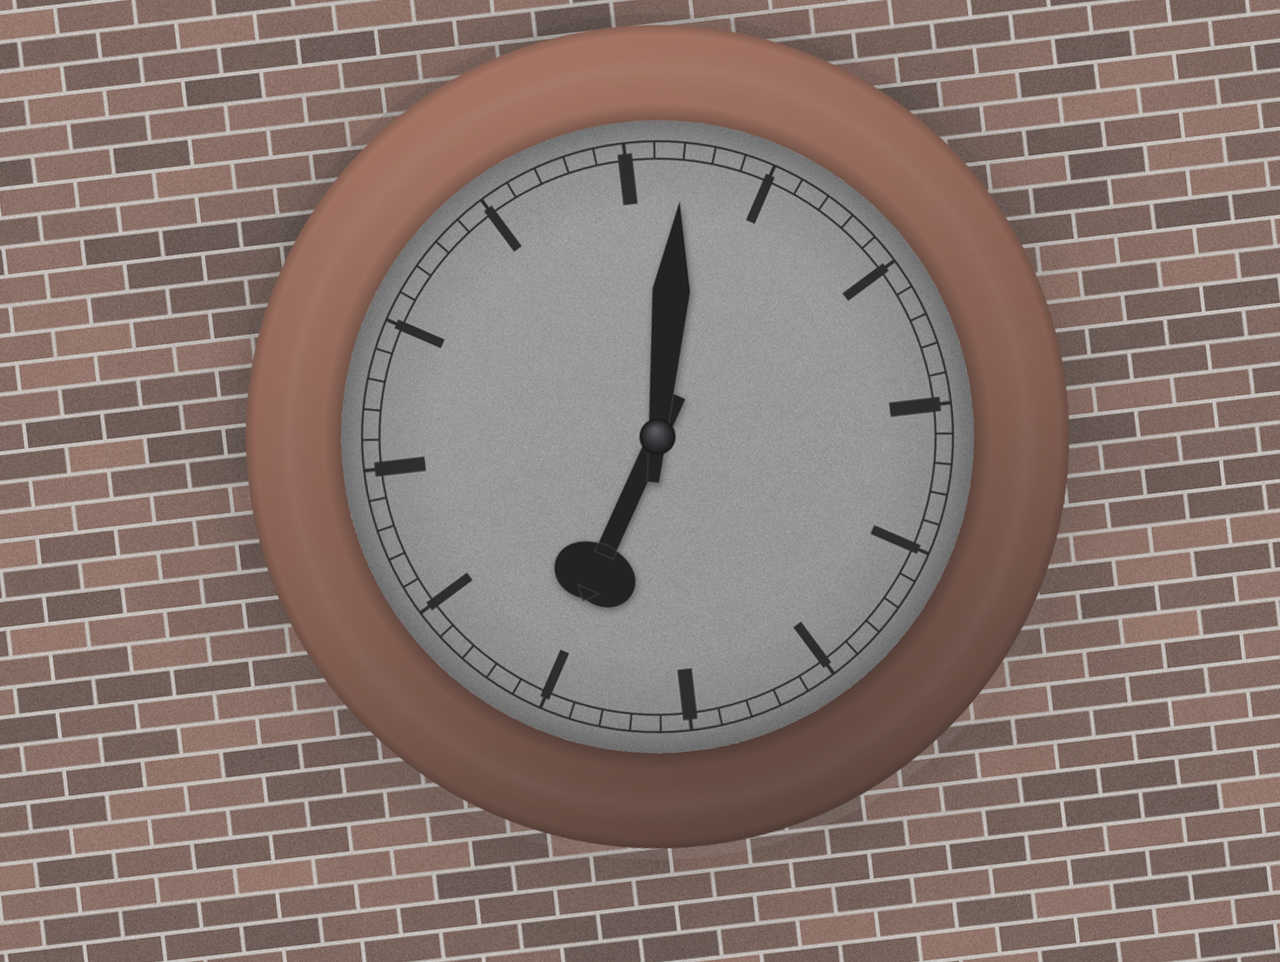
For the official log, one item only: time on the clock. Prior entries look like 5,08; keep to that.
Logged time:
7,02
